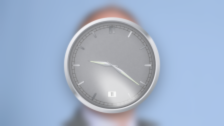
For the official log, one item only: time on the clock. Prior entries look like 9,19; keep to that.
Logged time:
9,21
